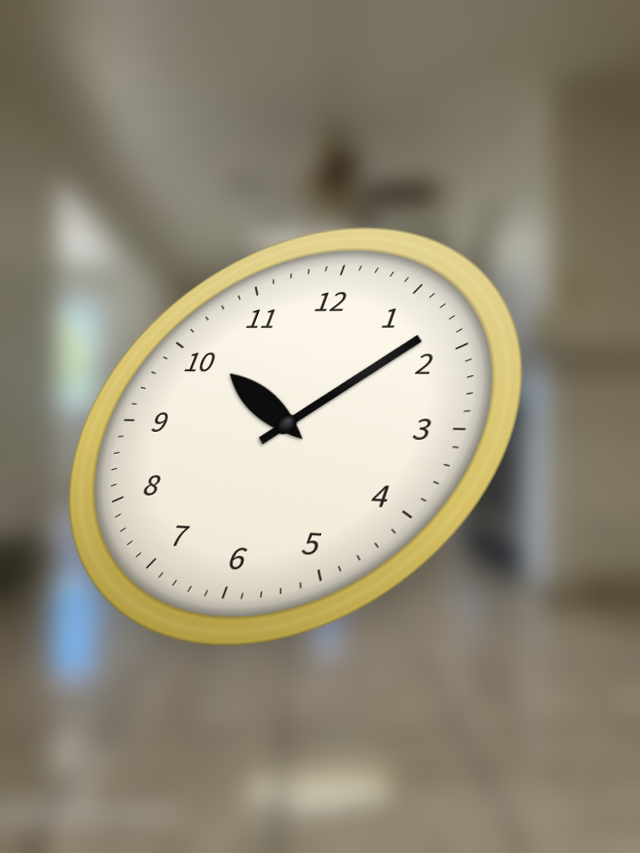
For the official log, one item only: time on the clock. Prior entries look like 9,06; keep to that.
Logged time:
10,08
